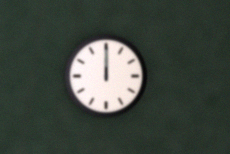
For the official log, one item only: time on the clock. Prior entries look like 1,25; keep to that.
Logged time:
12,00
